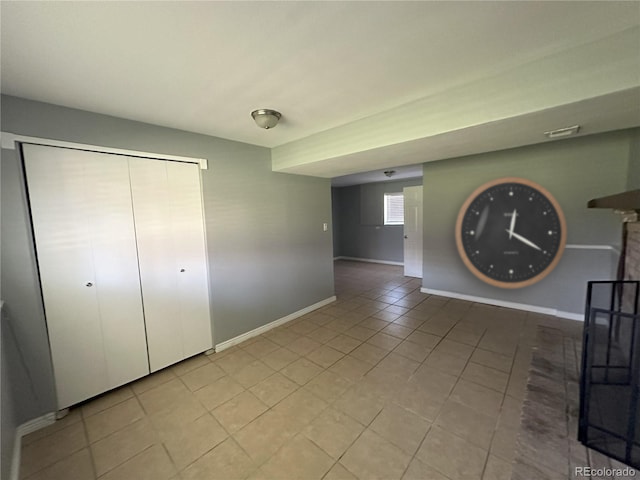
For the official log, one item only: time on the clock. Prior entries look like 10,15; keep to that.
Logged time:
12,20
